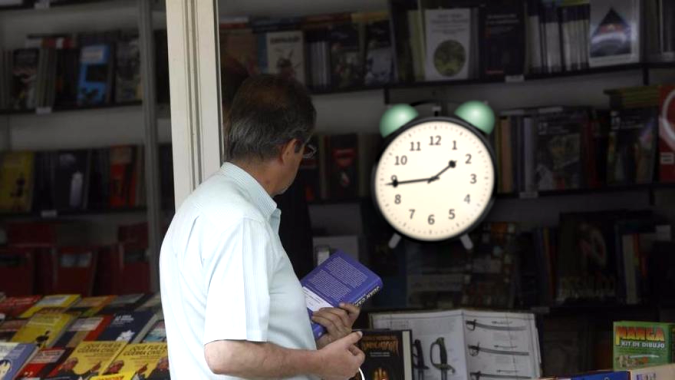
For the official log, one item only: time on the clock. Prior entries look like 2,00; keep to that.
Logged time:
1,44
